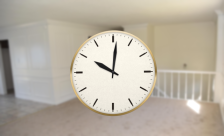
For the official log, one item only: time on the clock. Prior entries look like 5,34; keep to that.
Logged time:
10,01
